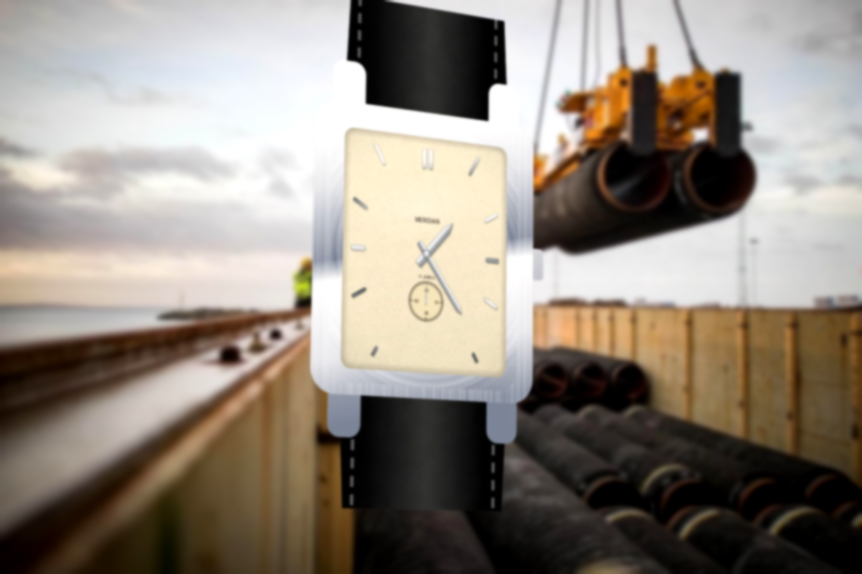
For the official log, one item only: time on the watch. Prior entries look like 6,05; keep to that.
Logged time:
1,24
